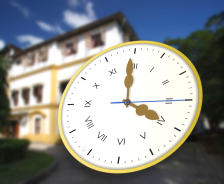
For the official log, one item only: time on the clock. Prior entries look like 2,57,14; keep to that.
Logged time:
3,59,15
